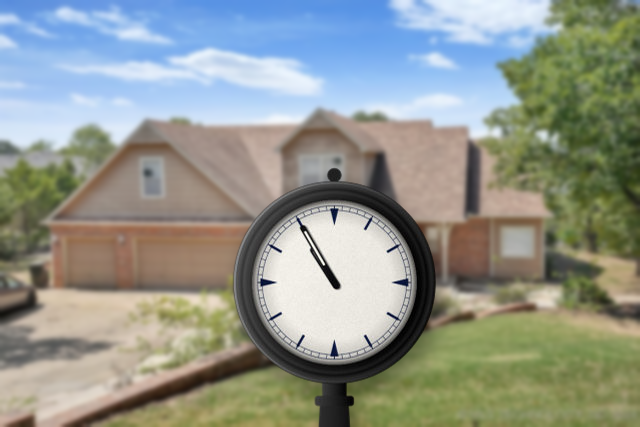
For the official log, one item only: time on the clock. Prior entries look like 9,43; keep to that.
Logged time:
10,55
